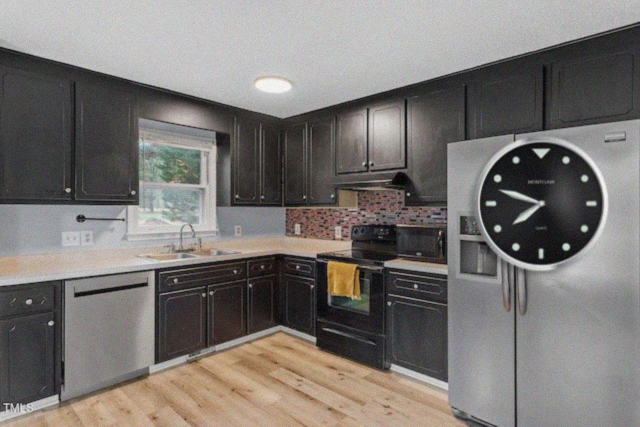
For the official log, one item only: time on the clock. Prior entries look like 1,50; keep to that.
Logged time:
7,48
